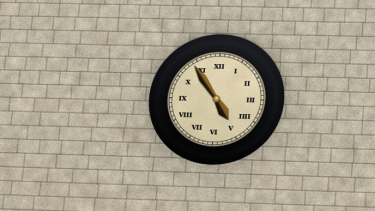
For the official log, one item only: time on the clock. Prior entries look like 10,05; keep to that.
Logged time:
4,54
